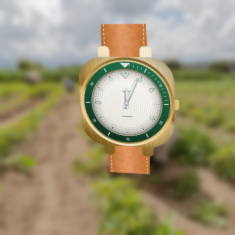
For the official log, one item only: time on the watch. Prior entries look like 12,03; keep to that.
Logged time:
12,04
